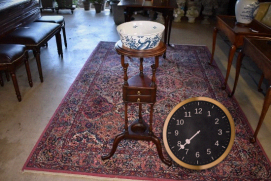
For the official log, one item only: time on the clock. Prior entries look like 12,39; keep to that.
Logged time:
7,38
